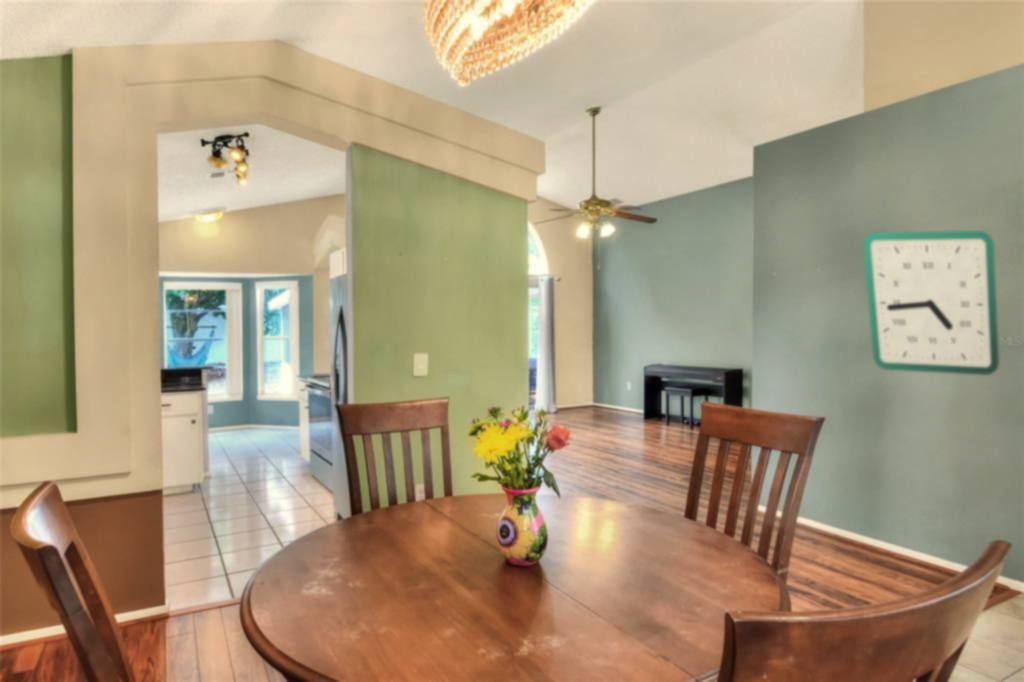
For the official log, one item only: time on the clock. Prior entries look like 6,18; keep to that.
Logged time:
4,44
